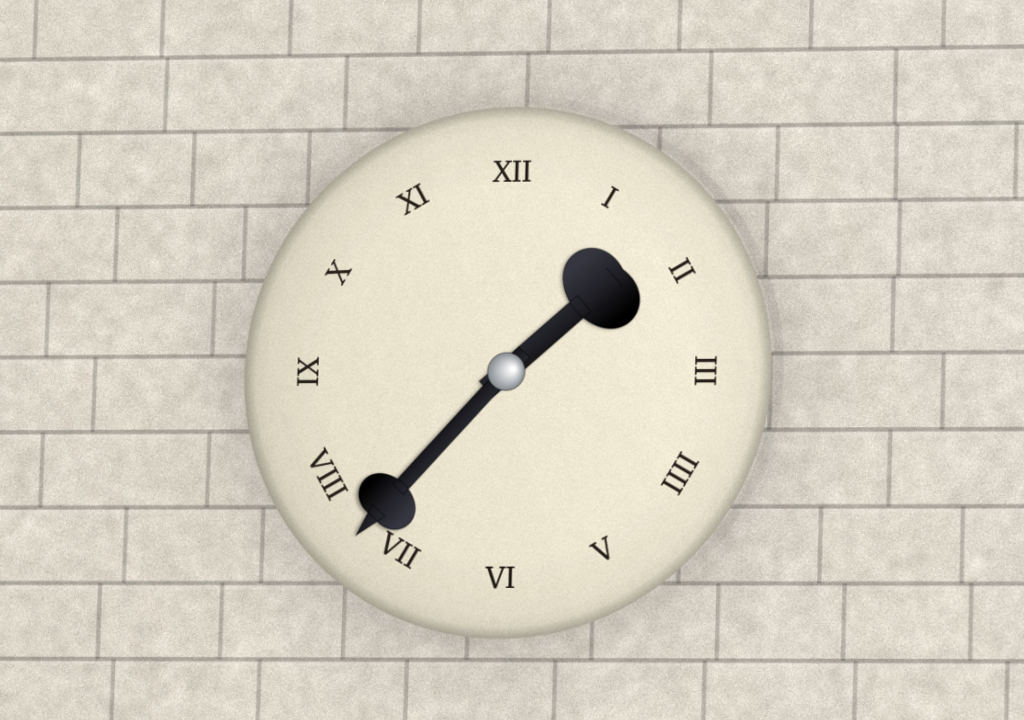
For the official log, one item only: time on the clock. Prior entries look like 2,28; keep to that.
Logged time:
1,37
